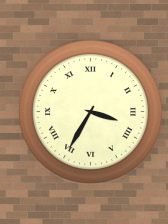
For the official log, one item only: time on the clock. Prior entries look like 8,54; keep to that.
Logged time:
3,35
